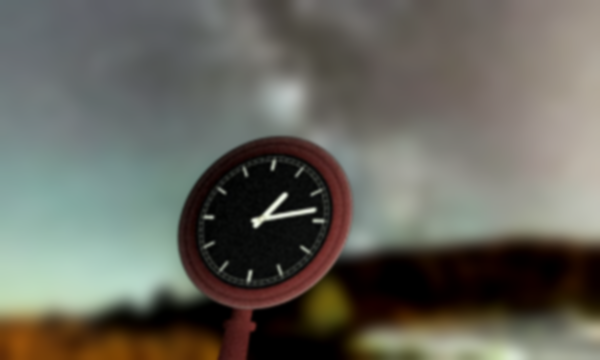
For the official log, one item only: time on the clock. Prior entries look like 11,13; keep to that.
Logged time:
1,13
